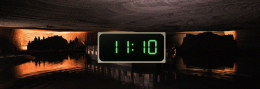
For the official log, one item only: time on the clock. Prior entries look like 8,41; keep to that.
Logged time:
11,10
